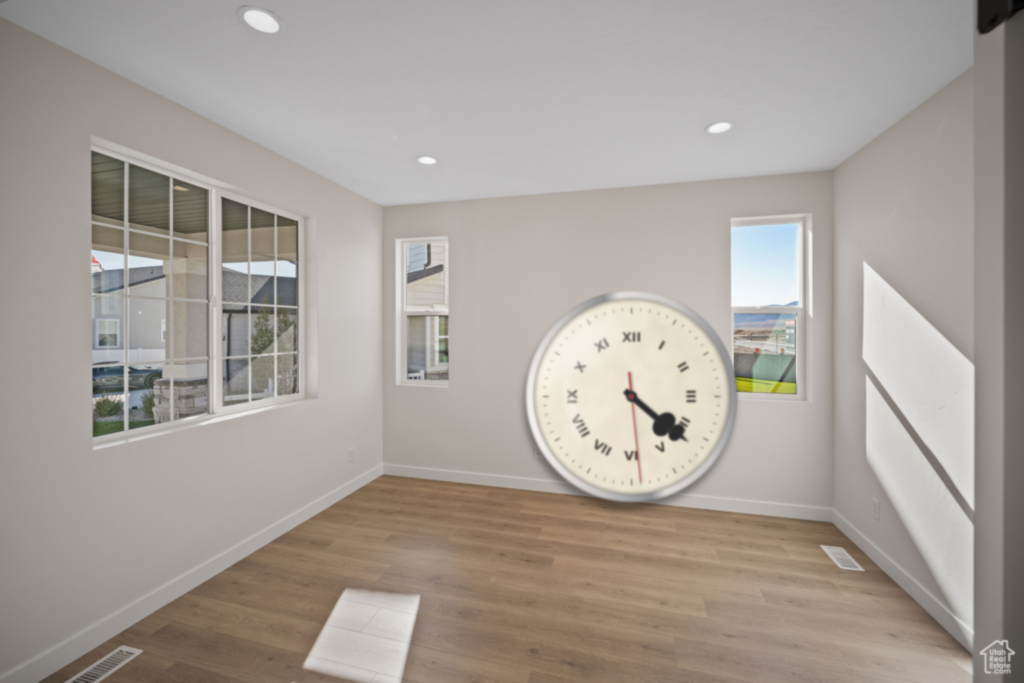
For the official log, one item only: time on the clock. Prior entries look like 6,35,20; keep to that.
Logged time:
4,21,29
